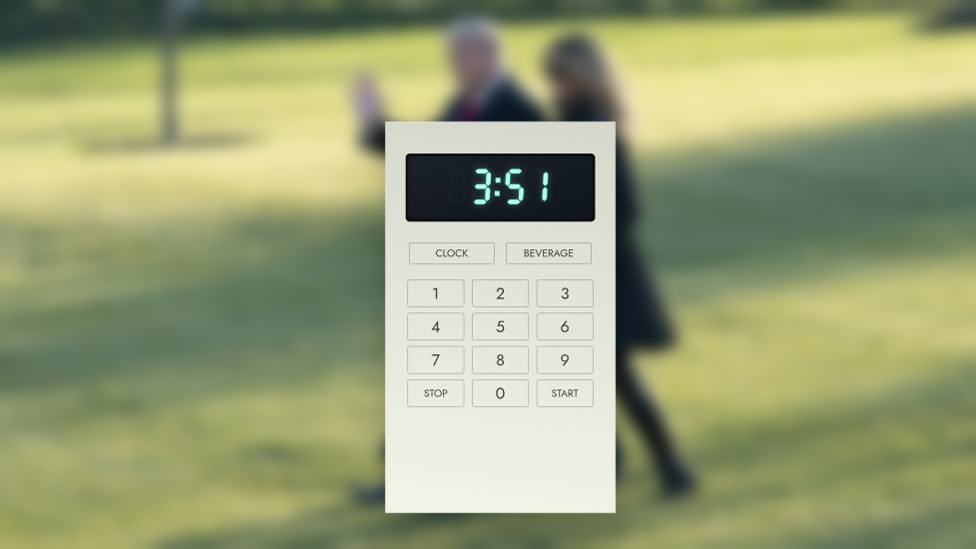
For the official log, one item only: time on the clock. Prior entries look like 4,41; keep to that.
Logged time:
3,51
